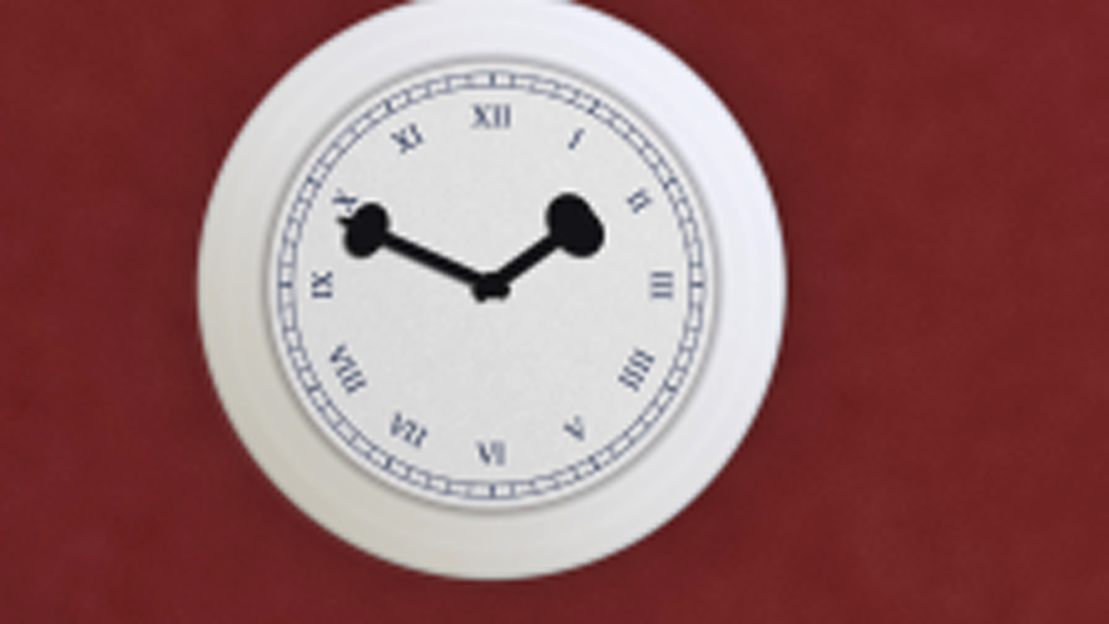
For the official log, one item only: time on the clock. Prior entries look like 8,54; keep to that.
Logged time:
1,49
